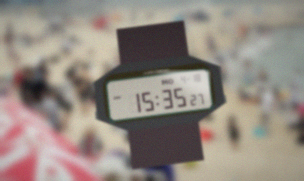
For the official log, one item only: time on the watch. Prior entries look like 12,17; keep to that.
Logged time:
15,35
